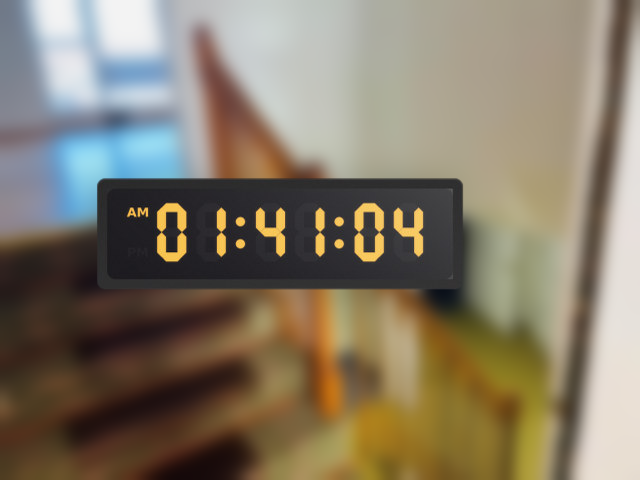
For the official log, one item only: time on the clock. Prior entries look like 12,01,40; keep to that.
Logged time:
1,41,04
